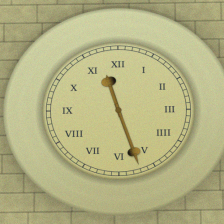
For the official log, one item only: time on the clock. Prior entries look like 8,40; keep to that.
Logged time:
11,27
